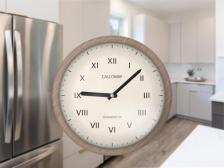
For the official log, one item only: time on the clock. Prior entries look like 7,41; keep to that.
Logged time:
9,08
